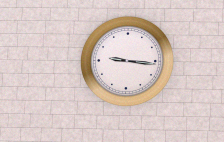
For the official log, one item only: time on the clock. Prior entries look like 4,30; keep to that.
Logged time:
9,16
